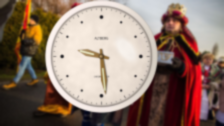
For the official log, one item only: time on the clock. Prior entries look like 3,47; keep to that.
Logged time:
9,29
